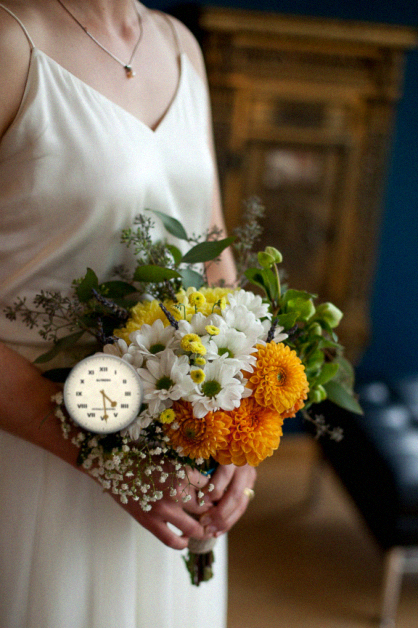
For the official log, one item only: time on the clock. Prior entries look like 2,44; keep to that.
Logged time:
4,29
